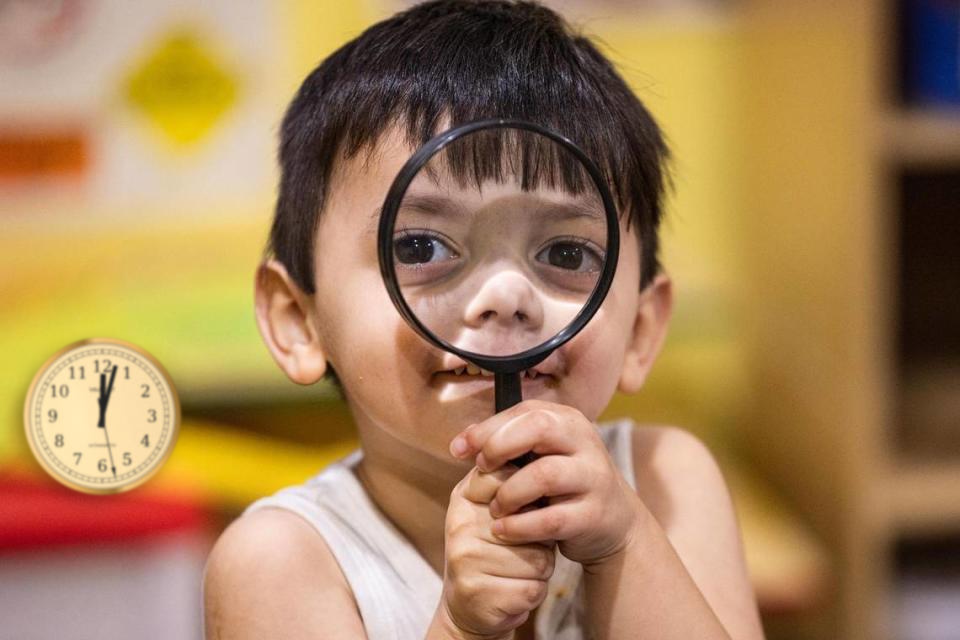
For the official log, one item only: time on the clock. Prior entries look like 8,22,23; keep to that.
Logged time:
12,02,28
